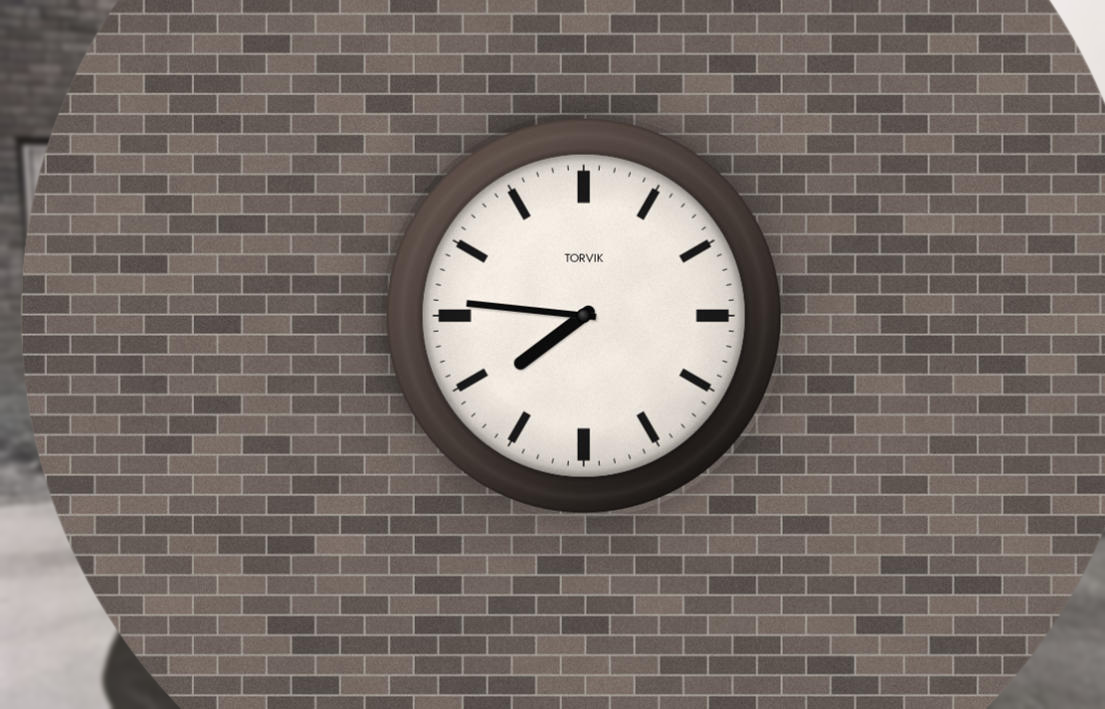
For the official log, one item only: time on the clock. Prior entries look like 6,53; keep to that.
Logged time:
7,46
